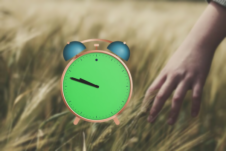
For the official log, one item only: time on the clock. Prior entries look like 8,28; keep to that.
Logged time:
9,48
